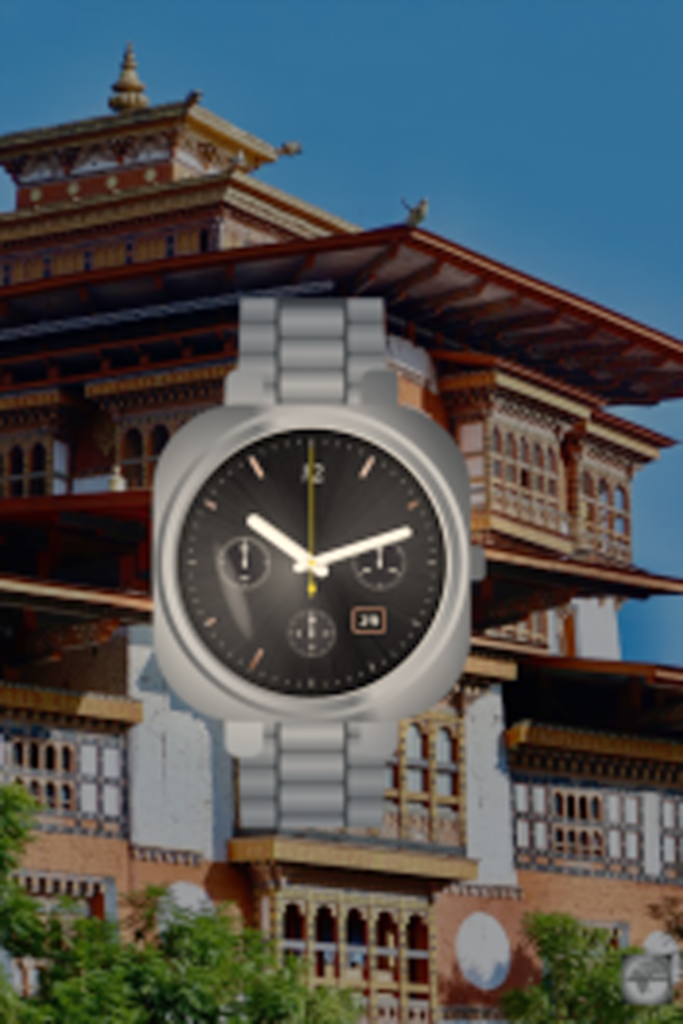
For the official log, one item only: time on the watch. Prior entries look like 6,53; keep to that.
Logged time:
10,12
